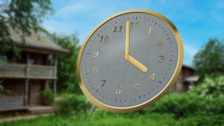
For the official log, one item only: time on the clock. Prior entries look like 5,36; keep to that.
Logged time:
3,58
